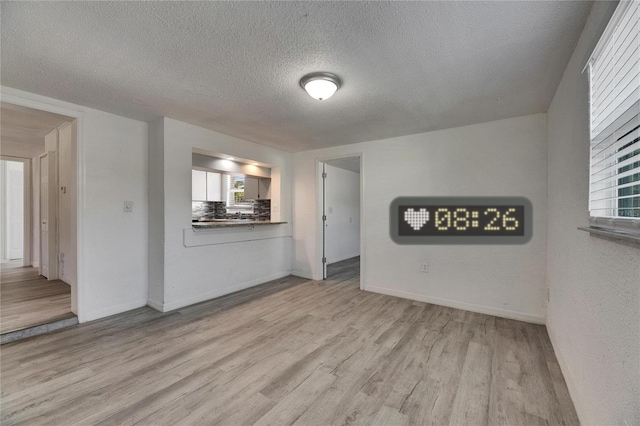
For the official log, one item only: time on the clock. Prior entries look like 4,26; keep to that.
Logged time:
8,26
